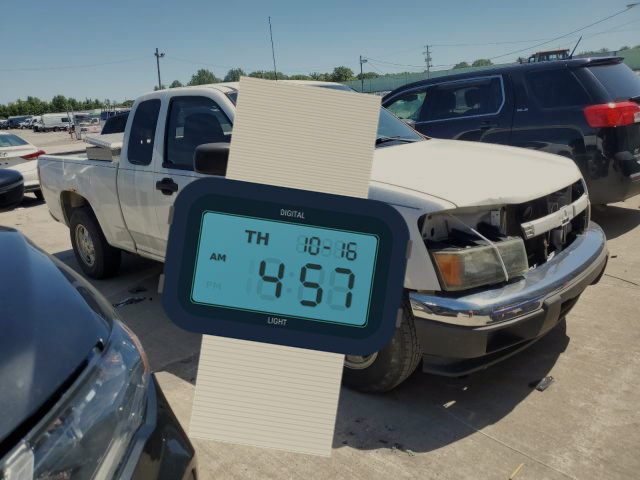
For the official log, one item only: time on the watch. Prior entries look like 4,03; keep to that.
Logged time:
4,57
